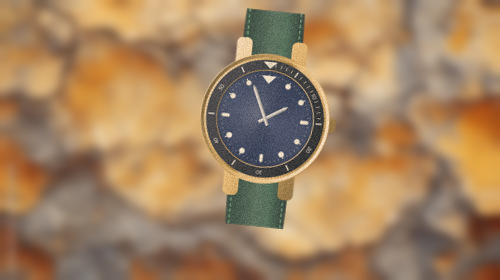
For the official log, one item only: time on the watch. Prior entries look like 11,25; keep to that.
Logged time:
1,56
